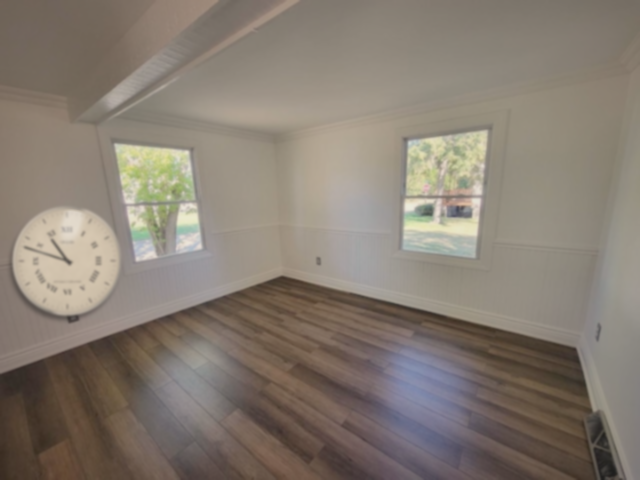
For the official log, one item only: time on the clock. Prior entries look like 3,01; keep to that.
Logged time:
10,48
